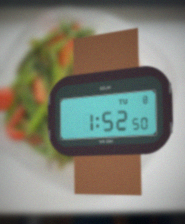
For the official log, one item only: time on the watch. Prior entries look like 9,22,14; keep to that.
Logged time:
1,52,50
